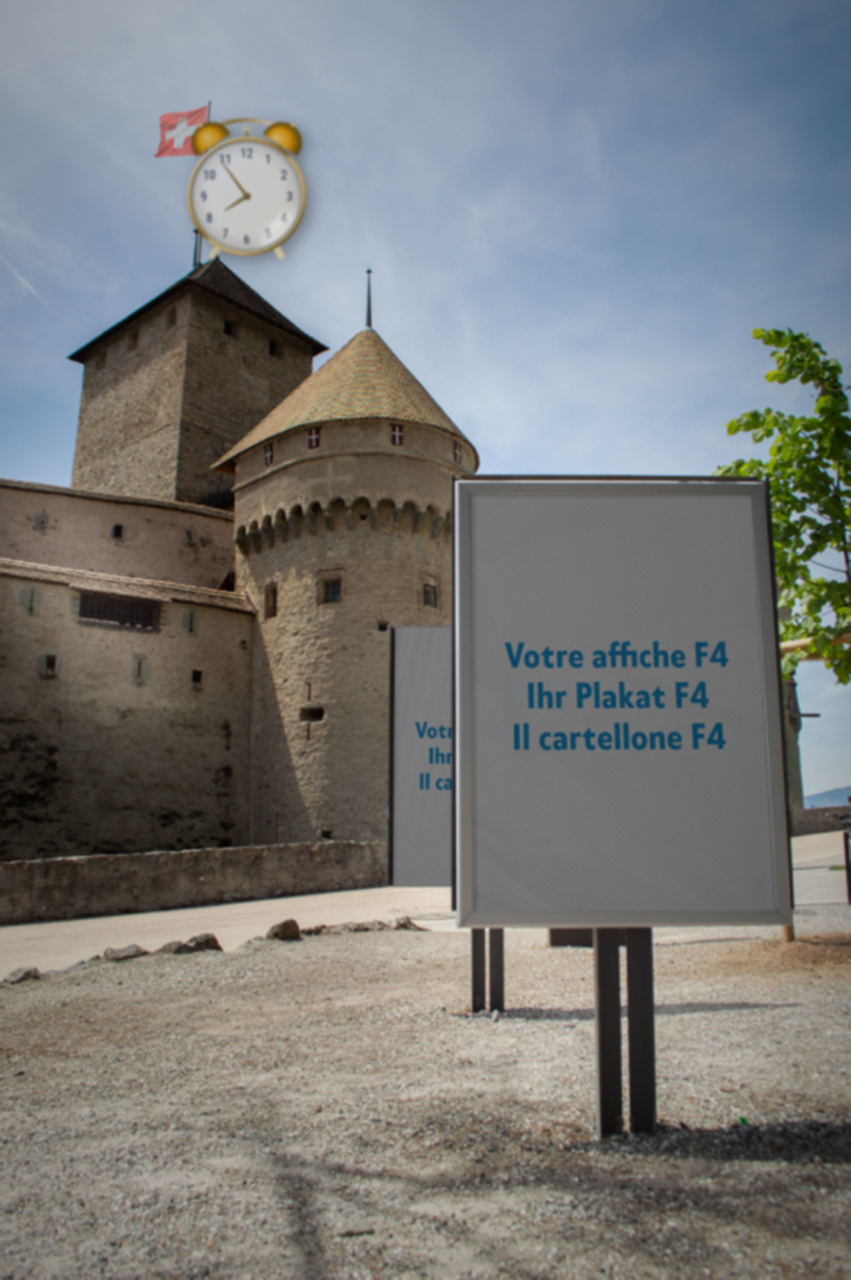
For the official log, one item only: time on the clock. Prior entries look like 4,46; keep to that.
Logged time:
7,54
